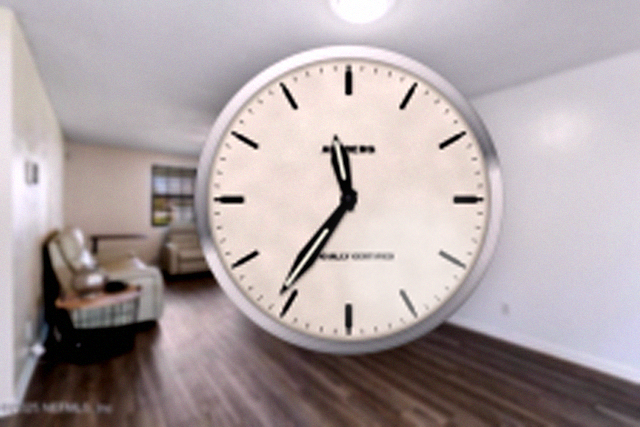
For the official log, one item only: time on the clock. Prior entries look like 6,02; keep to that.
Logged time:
11,36
